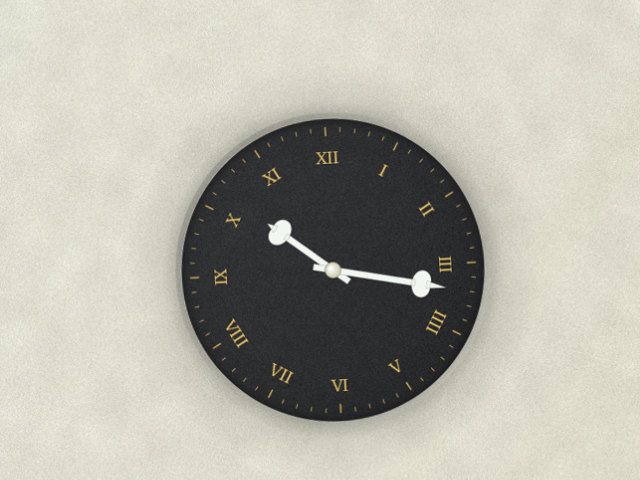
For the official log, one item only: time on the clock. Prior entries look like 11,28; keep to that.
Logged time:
10,17
